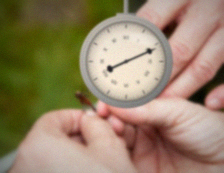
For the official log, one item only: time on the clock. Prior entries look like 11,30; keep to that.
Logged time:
8,11
